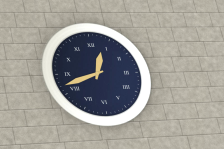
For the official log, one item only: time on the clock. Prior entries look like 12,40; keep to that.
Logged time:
12,42
